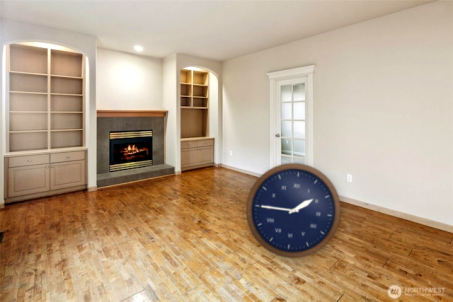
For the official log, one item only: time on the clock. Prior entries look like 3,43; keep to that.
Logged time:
1,45
